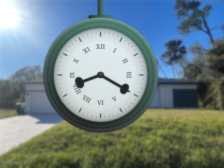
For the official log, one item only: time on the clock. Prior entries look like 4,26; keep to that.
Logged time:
8,20
